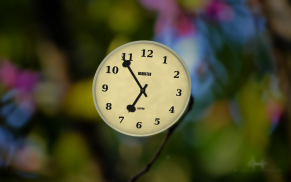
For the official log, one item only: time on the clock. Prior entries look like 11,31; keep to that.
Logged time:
6,54
